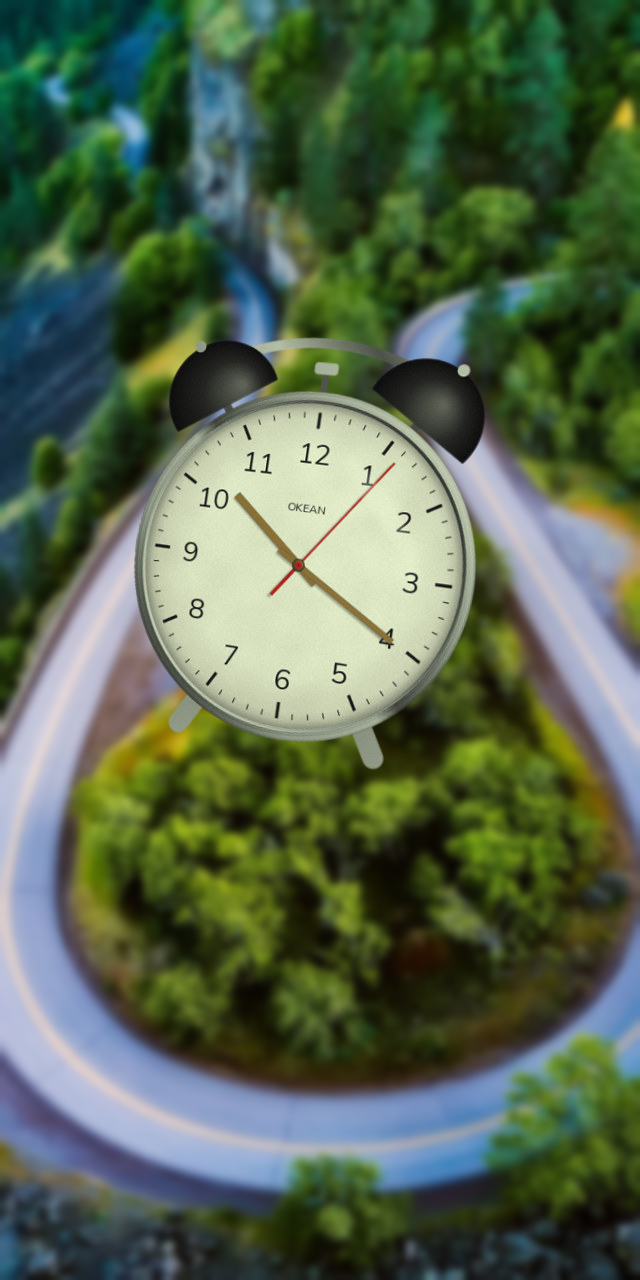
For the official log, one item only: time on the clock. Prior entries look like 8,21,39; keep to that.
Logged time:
10,20,06
